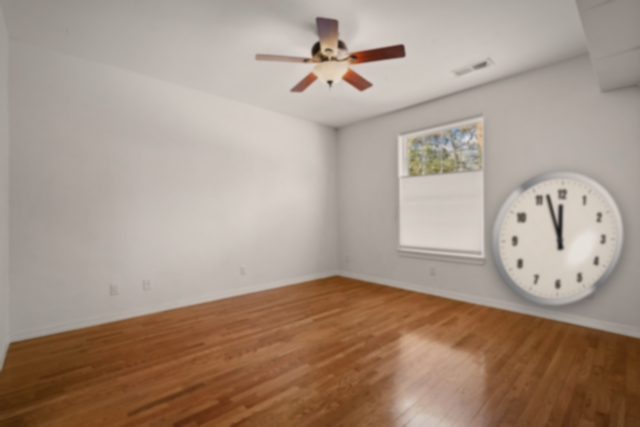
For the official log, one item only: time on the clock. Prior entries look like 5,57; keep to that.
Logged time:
11,57
